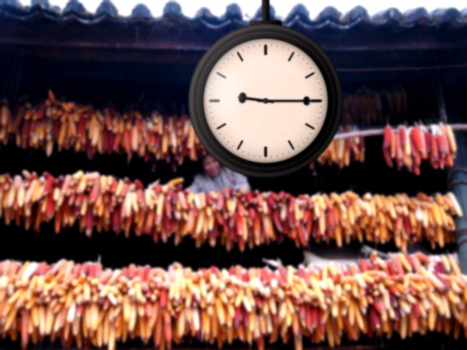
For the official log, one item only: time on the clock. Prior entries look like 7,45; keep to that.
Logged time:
9,15
